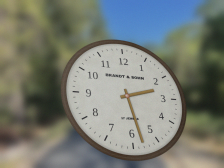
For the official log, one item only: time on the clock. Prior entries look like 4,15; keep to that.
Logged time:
2,28
